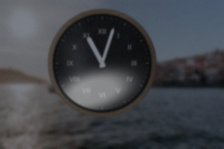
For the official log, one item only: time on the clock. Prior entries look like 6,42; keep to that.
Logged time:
11,03
